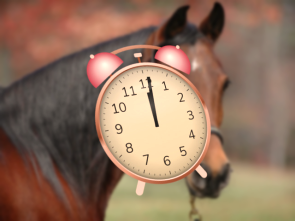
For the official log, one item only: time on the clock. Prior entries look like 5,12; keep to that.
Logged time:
12,01
